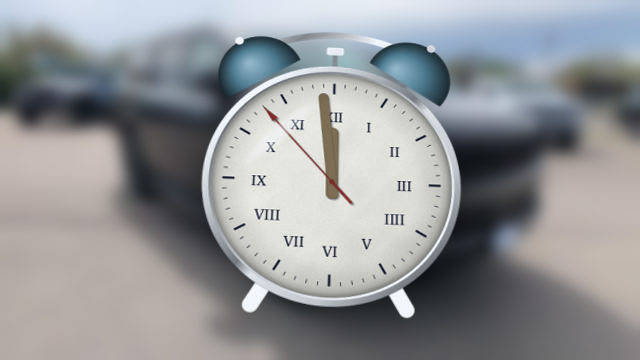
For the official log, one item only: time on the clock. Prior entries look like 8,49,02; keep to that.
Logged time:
11,58,53
